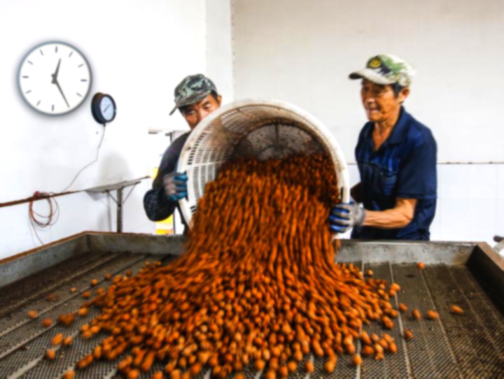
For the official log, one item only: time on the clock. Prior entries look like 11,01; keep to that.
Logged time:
12,25
